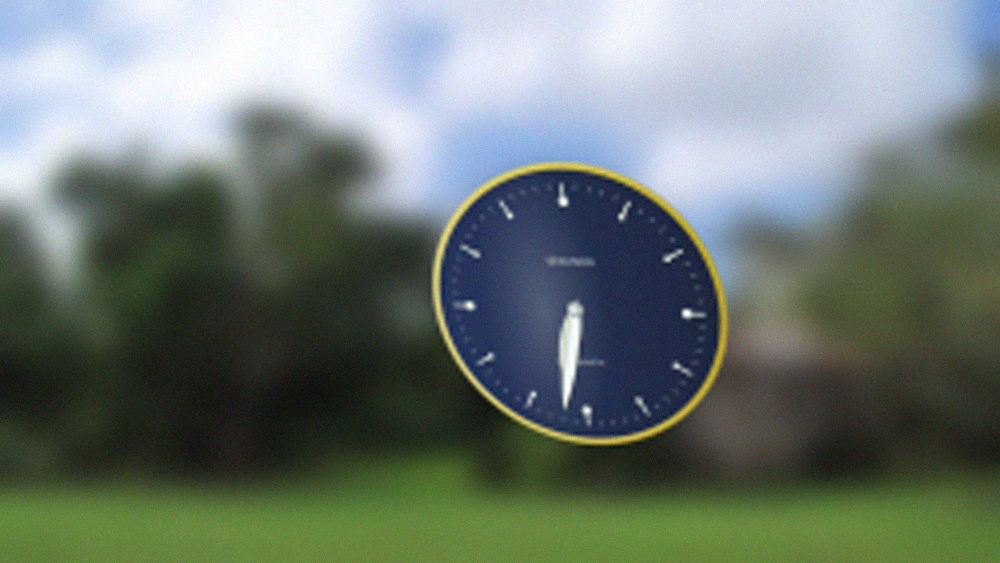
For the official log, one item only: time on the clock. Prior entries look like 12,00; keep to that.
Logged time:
6,32
